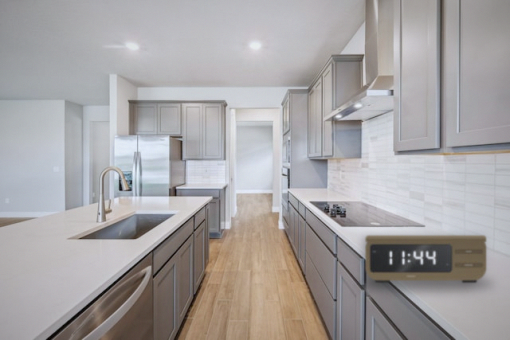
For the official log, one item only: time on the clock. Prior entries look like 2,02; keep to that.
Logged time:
11,44
